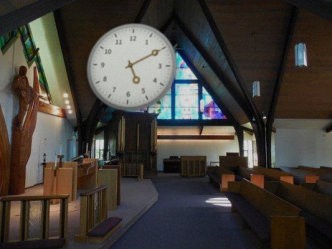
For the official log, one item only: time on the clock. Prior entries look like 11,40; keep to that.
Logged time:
5,10
